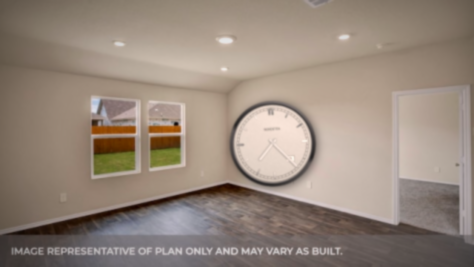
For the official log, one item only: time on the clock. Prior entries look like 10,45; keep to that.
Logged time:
7,23
